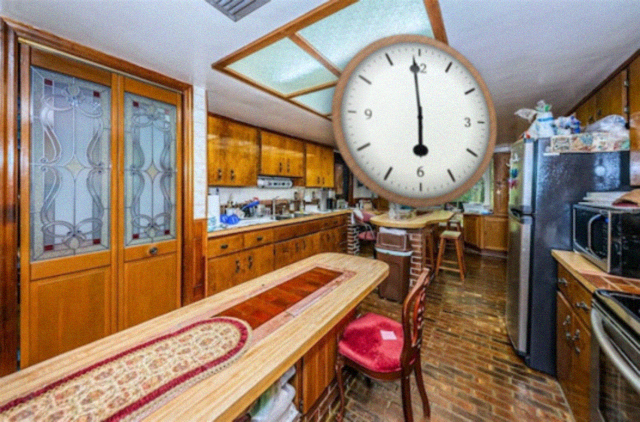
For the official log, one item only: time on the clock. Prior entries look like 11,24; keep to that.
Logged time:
5,59
